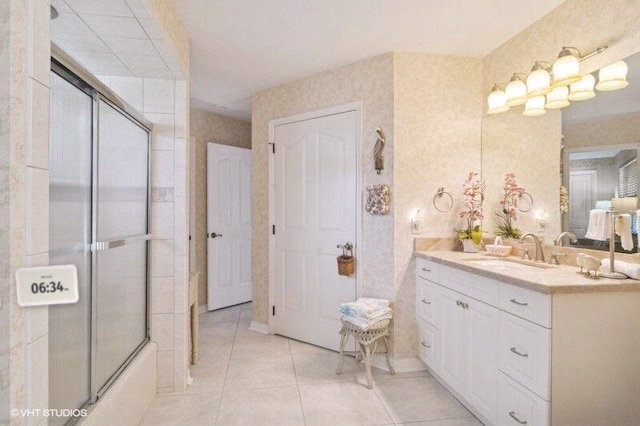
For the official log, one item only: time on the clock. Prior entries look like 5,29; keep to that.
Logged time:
6,34
